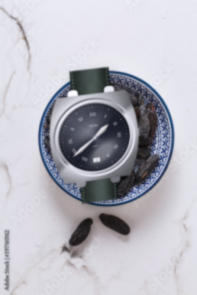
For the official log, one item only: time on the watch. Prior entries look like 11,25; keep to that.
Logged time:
1,39
